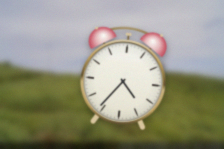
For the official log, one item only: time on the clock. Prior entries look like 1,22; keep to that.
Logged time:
4,36
